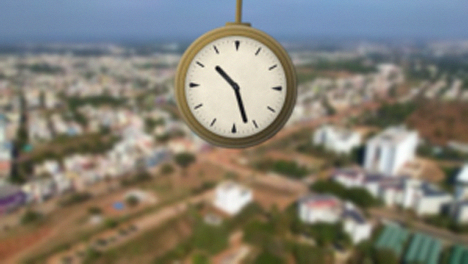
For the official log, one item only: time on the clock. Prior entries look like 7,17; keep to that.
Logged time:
10,27
